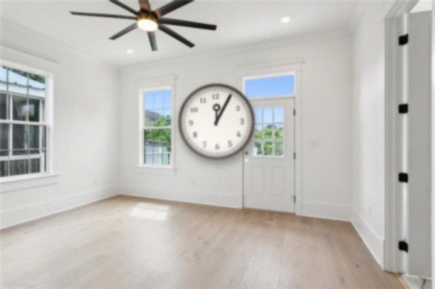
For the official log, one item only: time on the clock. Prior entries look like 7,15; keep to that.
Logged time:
12,05
